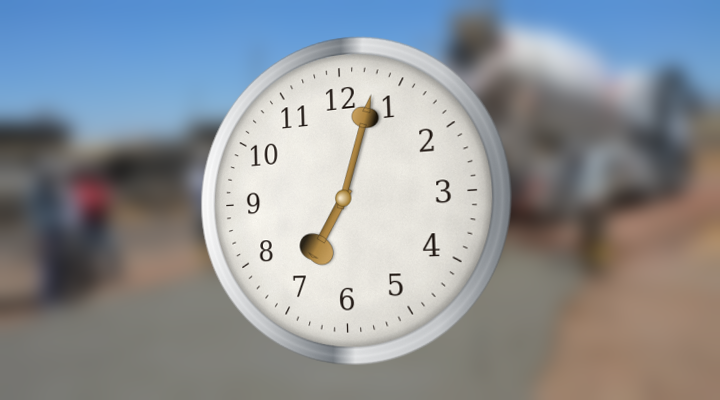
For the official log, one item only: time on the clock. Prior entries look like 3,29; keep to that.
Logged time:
7,03
